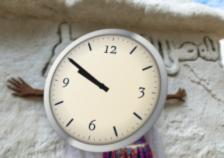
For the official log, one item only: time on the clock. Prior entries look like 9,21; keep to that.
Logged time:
9,50
